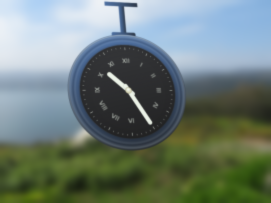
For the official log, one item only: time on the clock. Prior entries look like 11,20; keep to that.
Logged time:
10,25
